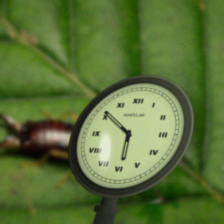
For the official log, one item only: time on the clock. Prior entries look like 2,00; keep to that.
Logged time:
5,51
